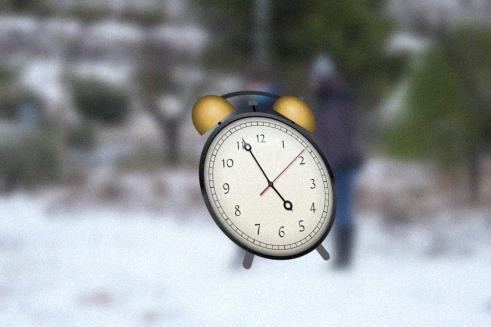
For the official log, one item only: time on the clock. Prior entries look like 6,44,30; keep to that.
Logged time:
4,56,09
